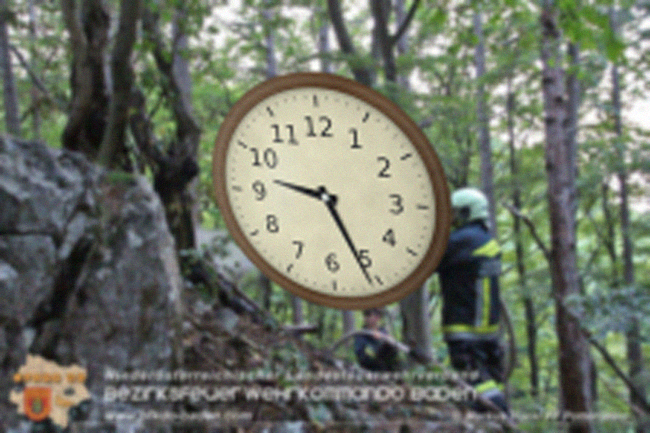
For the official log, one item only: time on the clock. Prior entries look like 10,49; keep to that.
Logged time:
9,26
